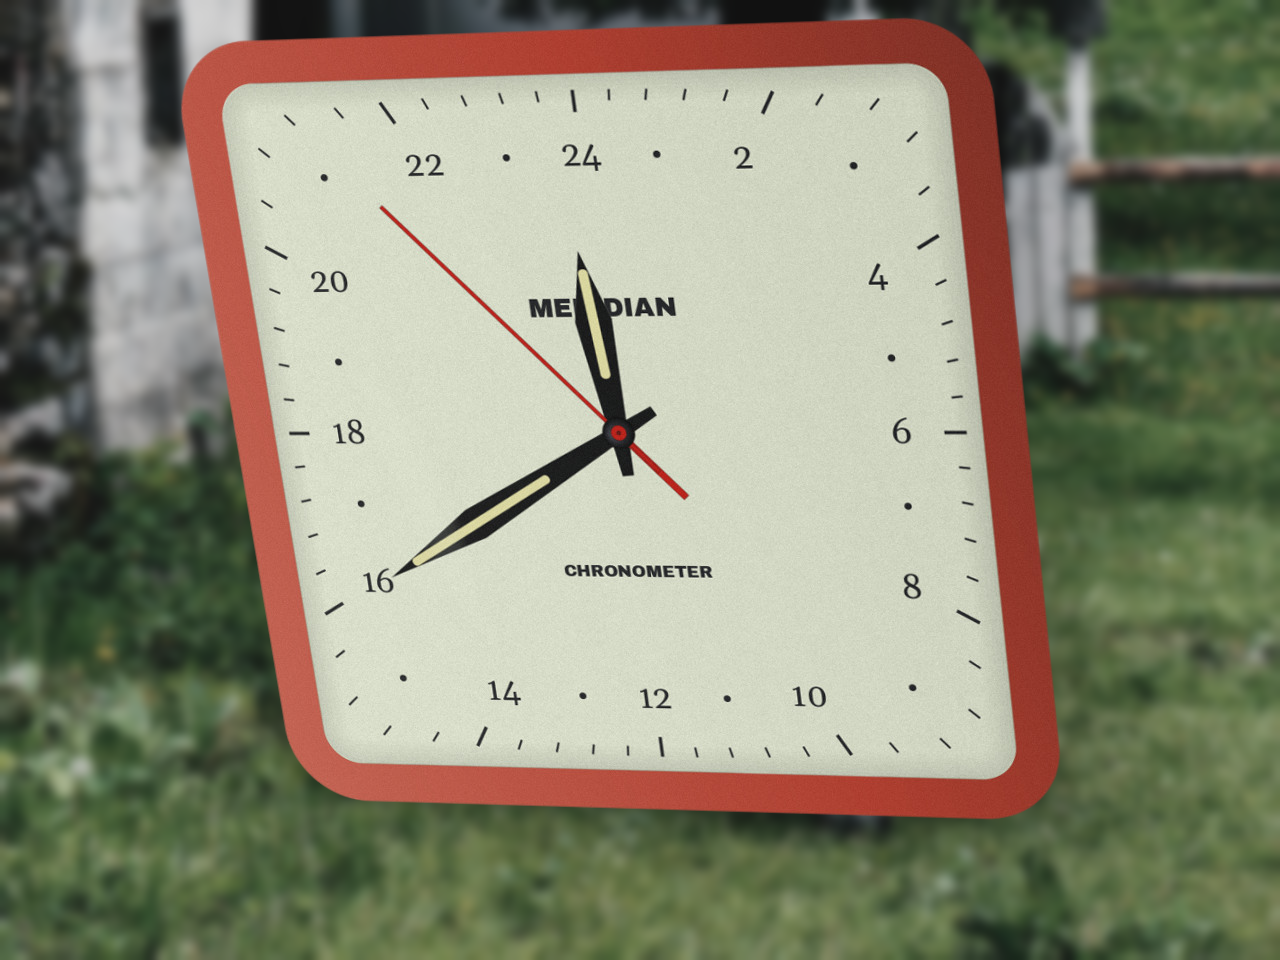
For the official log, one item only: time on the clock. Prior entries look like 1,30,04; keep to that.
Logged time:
23,39,53
